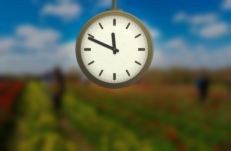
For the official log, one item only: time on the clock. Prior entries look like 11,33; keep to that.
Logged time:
11,49
